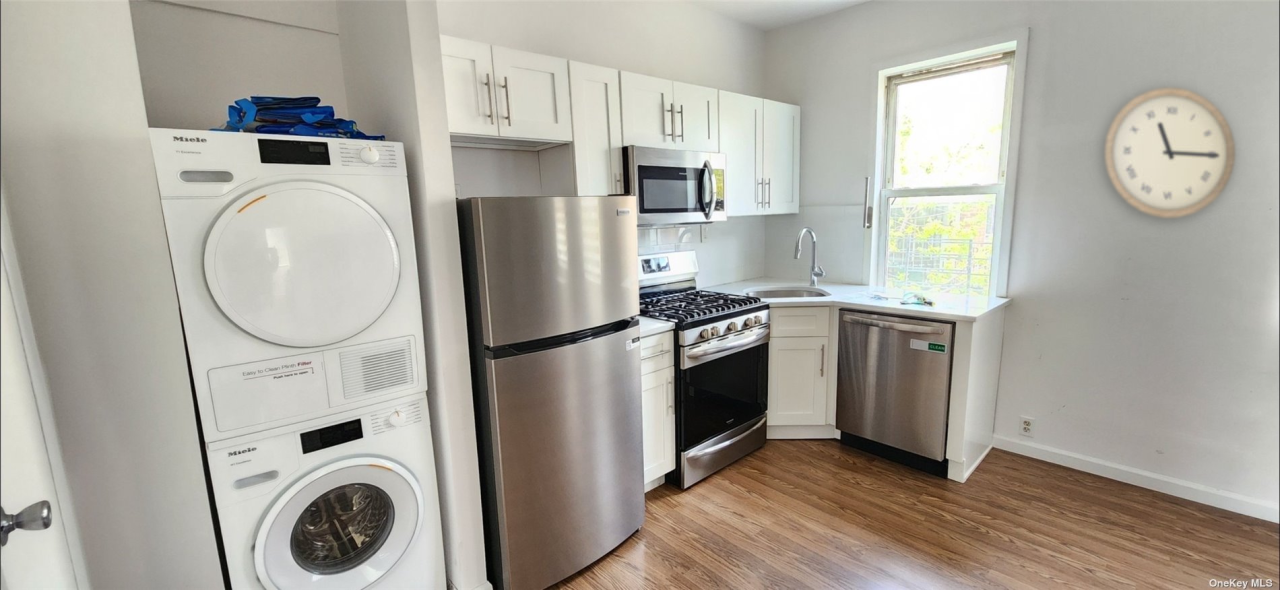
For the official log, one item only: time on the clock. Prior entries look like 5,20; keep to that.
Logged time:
11,15
